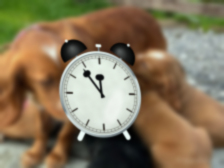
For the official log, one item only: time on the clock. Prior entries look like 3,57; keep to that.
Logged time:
11,54
